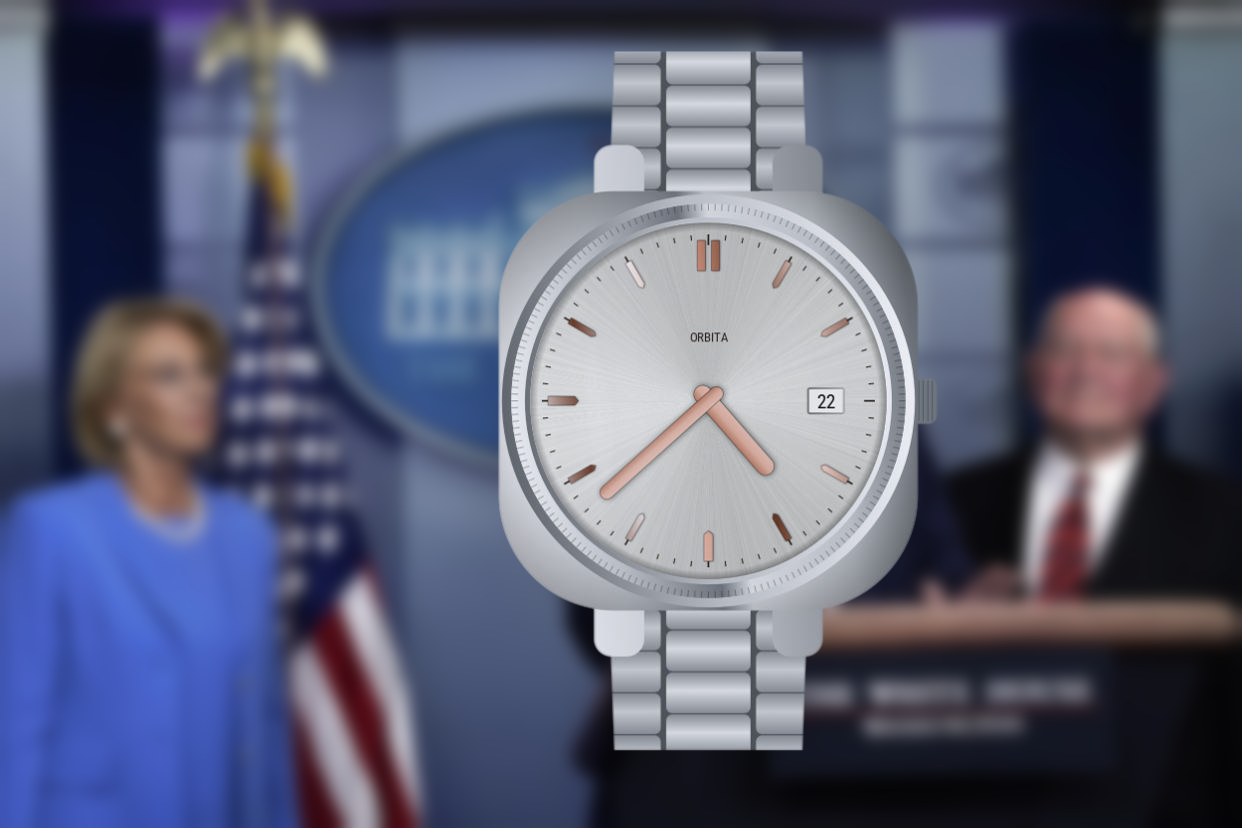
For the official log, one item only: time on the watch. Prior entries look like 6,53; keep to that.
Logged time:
4,38
